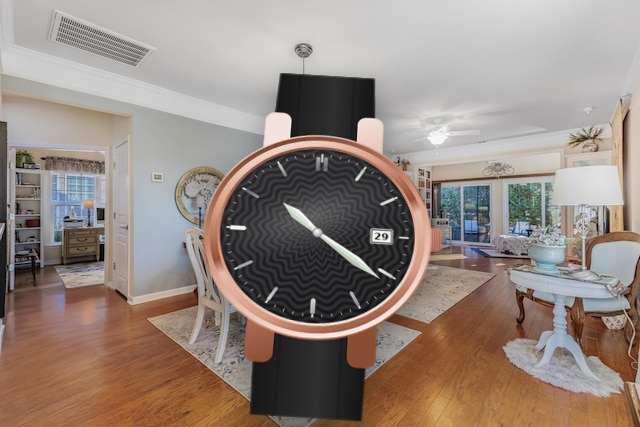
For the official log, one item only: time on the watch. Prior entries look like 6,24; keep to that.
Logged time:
10,21
